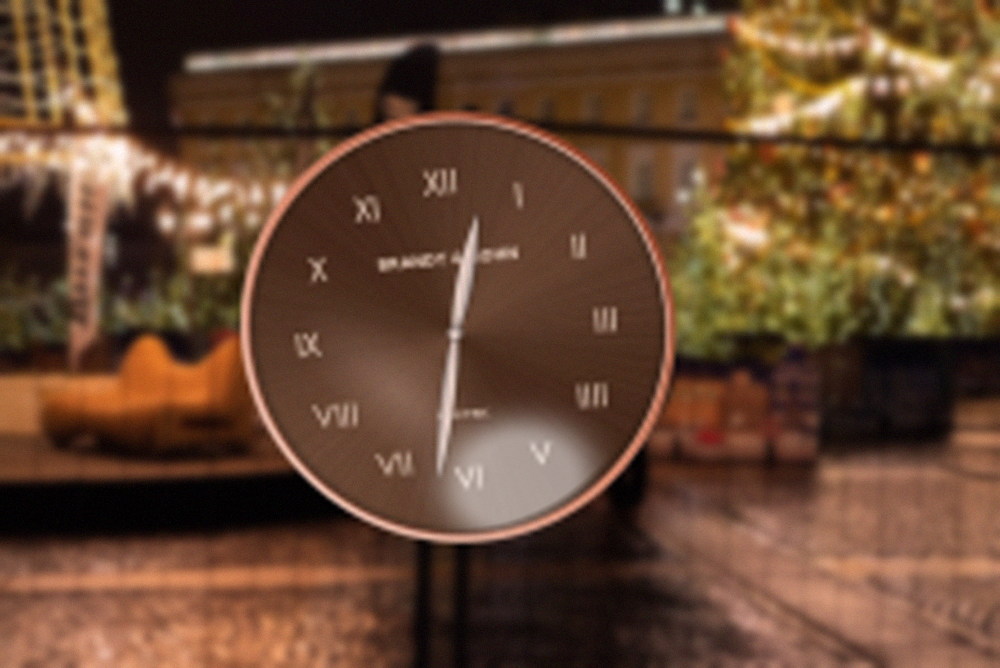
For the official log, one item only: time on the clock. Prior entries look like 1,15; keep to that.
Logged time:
12,32
